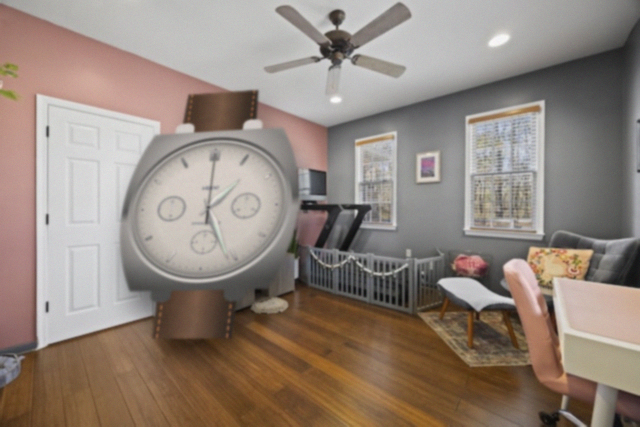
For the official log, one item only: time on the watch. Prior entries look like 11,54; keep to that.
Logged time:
1,26
